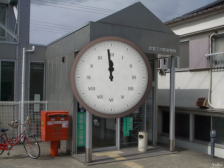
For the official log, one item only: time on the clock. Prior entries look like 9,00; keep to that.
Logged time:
11,59
